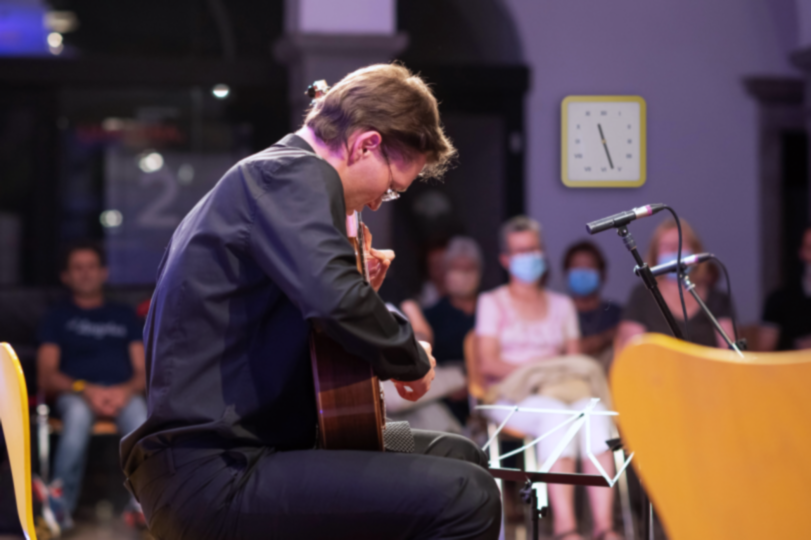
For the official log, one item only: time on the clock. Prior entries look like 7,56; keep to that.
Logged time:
11,27
